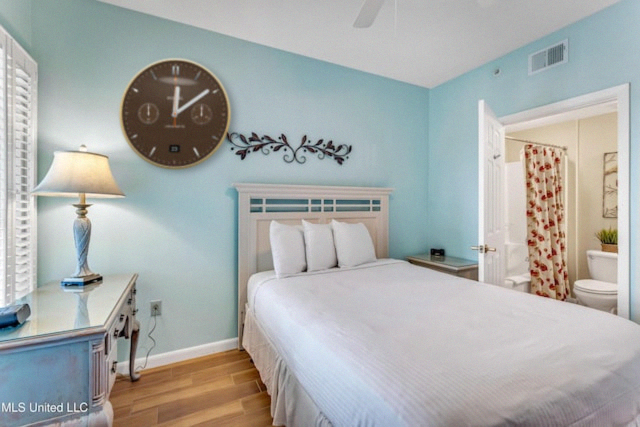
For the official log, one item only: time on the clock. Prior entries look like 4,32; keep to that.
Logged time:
12,09
